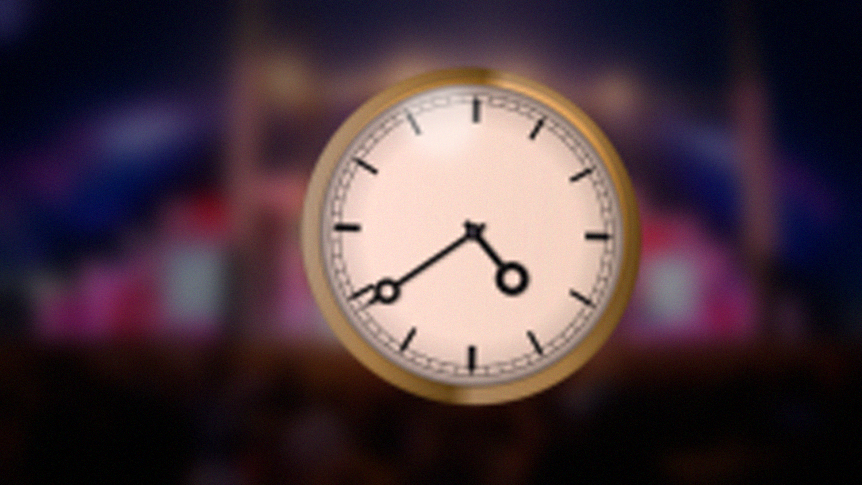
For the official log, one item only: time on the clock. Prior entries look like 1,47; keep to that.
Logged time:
4,39
